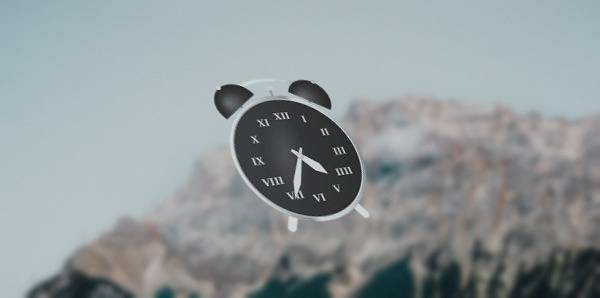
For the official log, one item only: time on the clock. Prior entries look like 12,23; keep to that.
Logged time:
4,35
